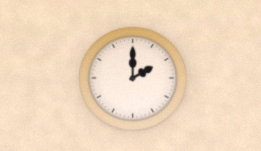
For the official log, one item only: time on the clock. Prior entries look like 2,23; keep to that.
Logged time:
2,00
